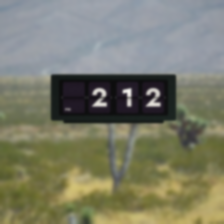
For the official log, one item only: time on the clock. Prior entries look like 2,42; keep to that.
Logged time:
2,12
